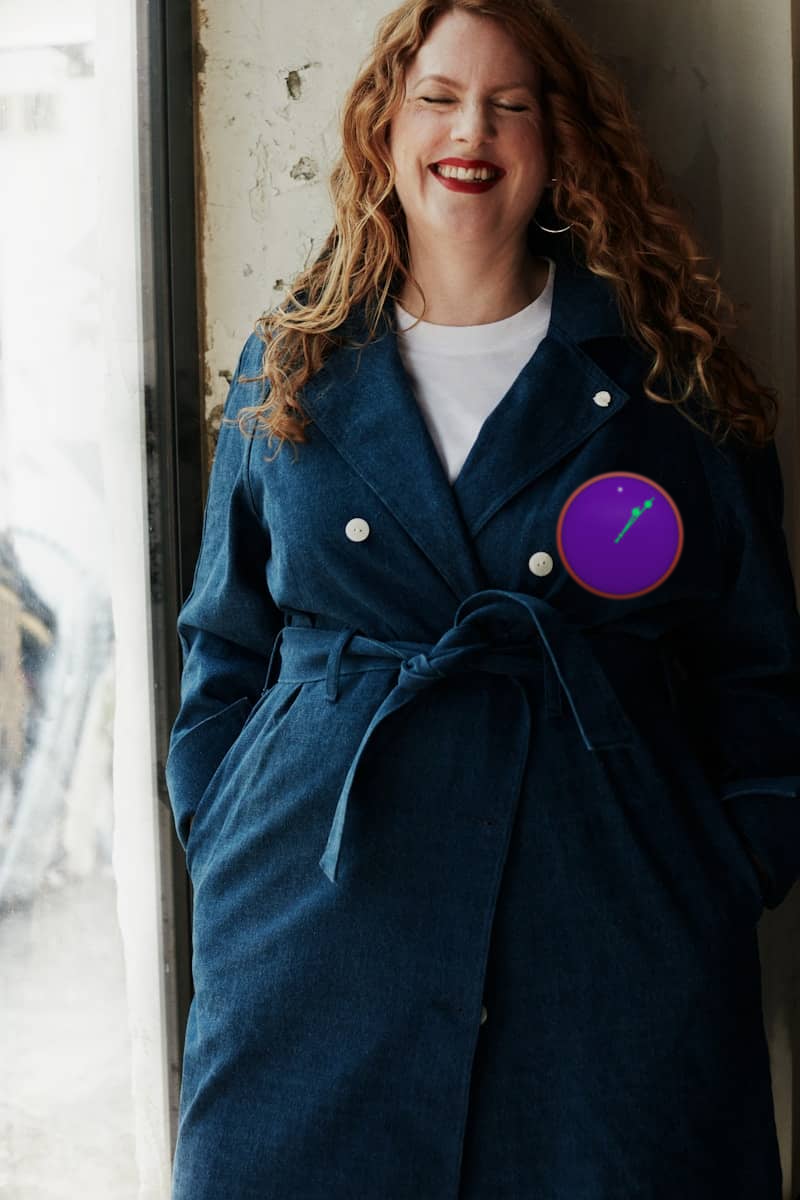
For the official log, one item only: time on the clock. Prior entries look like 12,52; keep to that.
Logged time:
1,07
